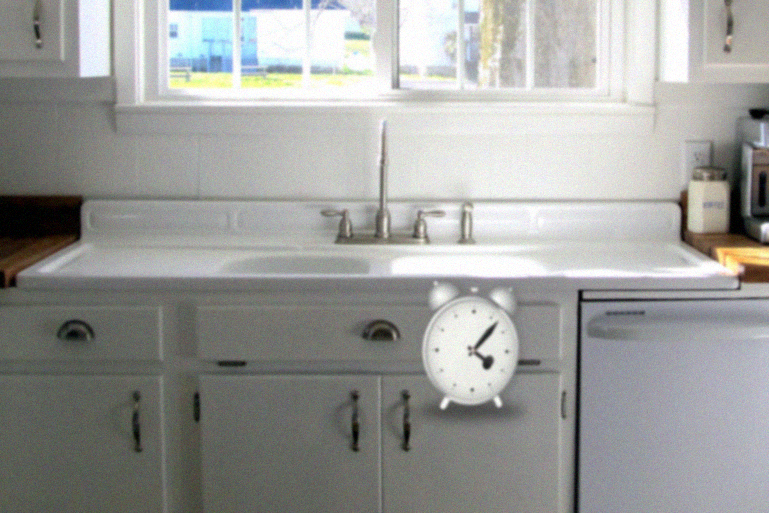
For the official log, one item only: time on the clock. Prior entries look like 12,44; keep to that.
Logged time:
4,07
